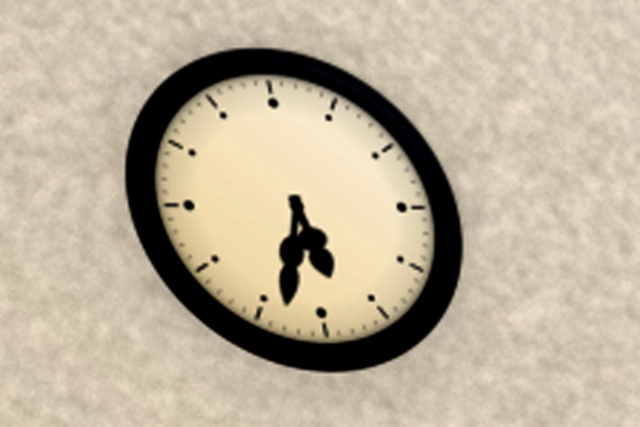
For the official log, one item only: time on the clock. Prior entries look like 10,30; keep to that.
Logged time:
5,33
